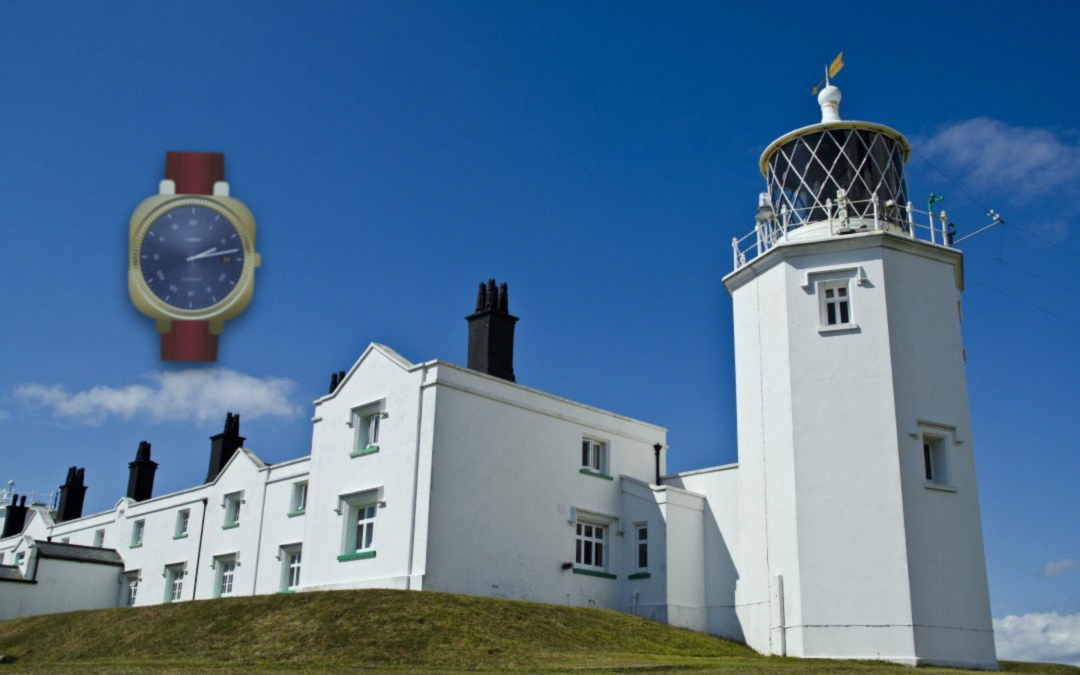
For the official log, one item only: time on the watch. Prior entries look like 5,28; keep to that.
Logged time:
2,13
